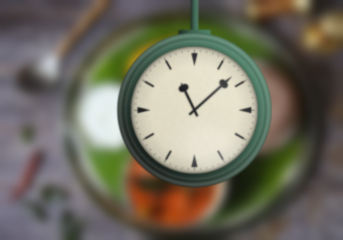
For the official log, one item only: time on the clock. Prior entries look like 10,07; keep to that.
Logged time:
11,08
